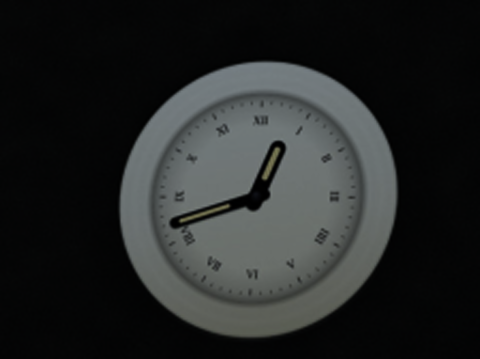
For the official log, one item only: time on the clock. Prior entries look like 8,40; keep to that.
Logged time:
12,42
